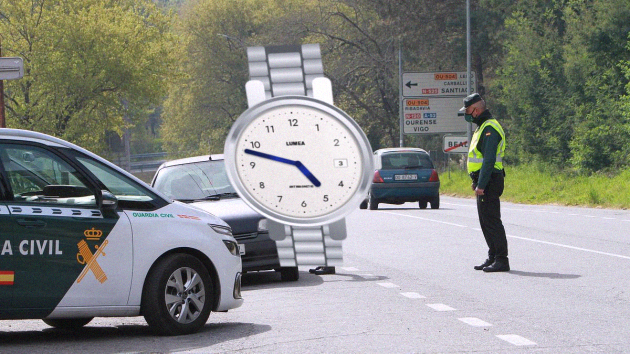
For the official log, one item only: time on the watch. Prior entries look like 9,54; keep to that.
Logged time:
4,48
